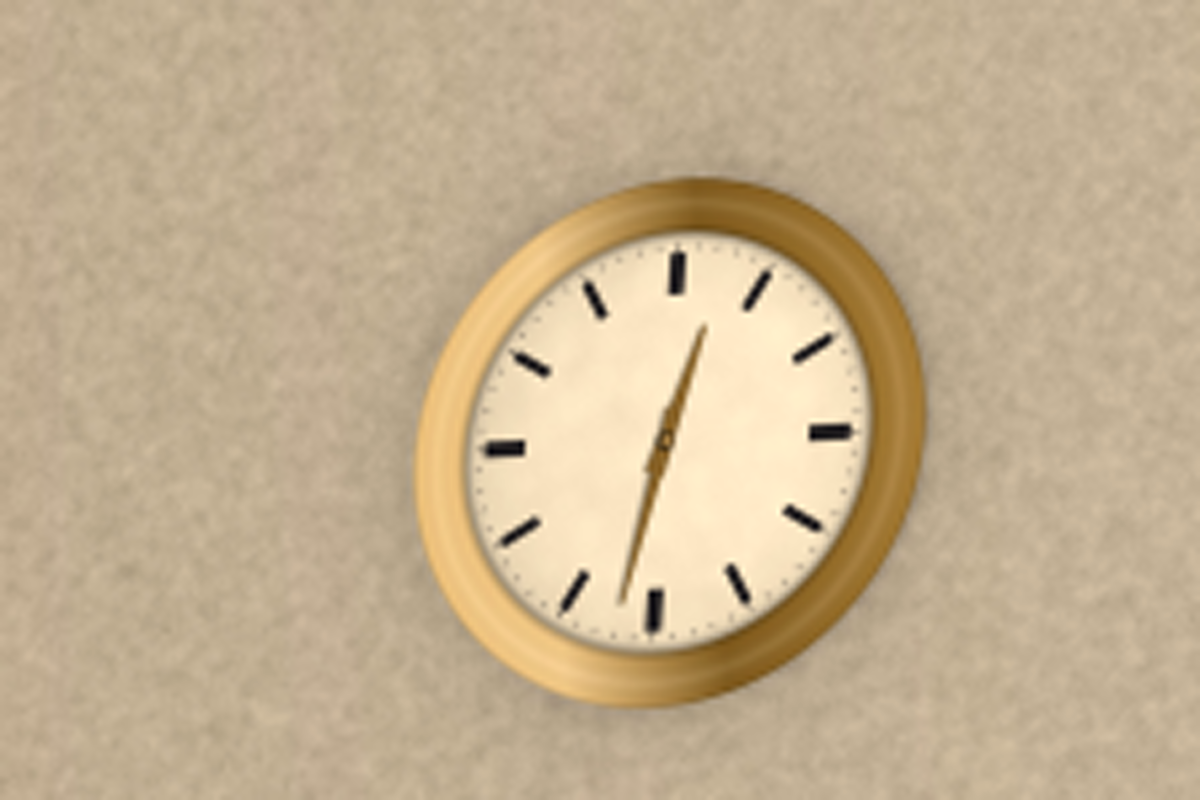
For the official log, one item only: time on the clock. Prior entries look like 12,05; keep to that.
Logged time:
12,32
